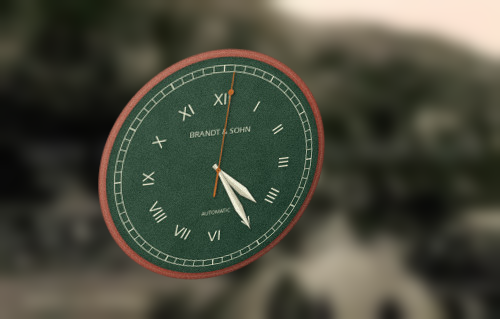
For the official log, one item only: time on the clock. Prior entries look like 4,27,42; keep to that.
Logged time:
4,25,01
